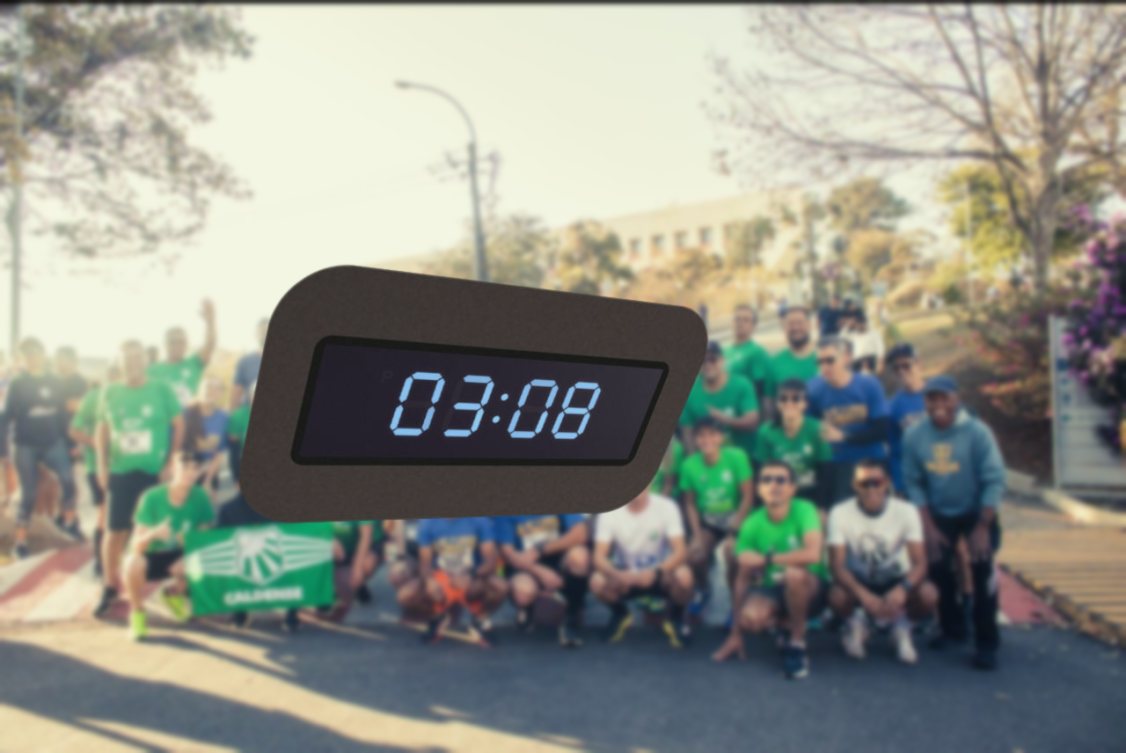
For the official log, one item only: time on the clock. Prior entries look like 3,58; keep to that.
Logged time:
3,08
